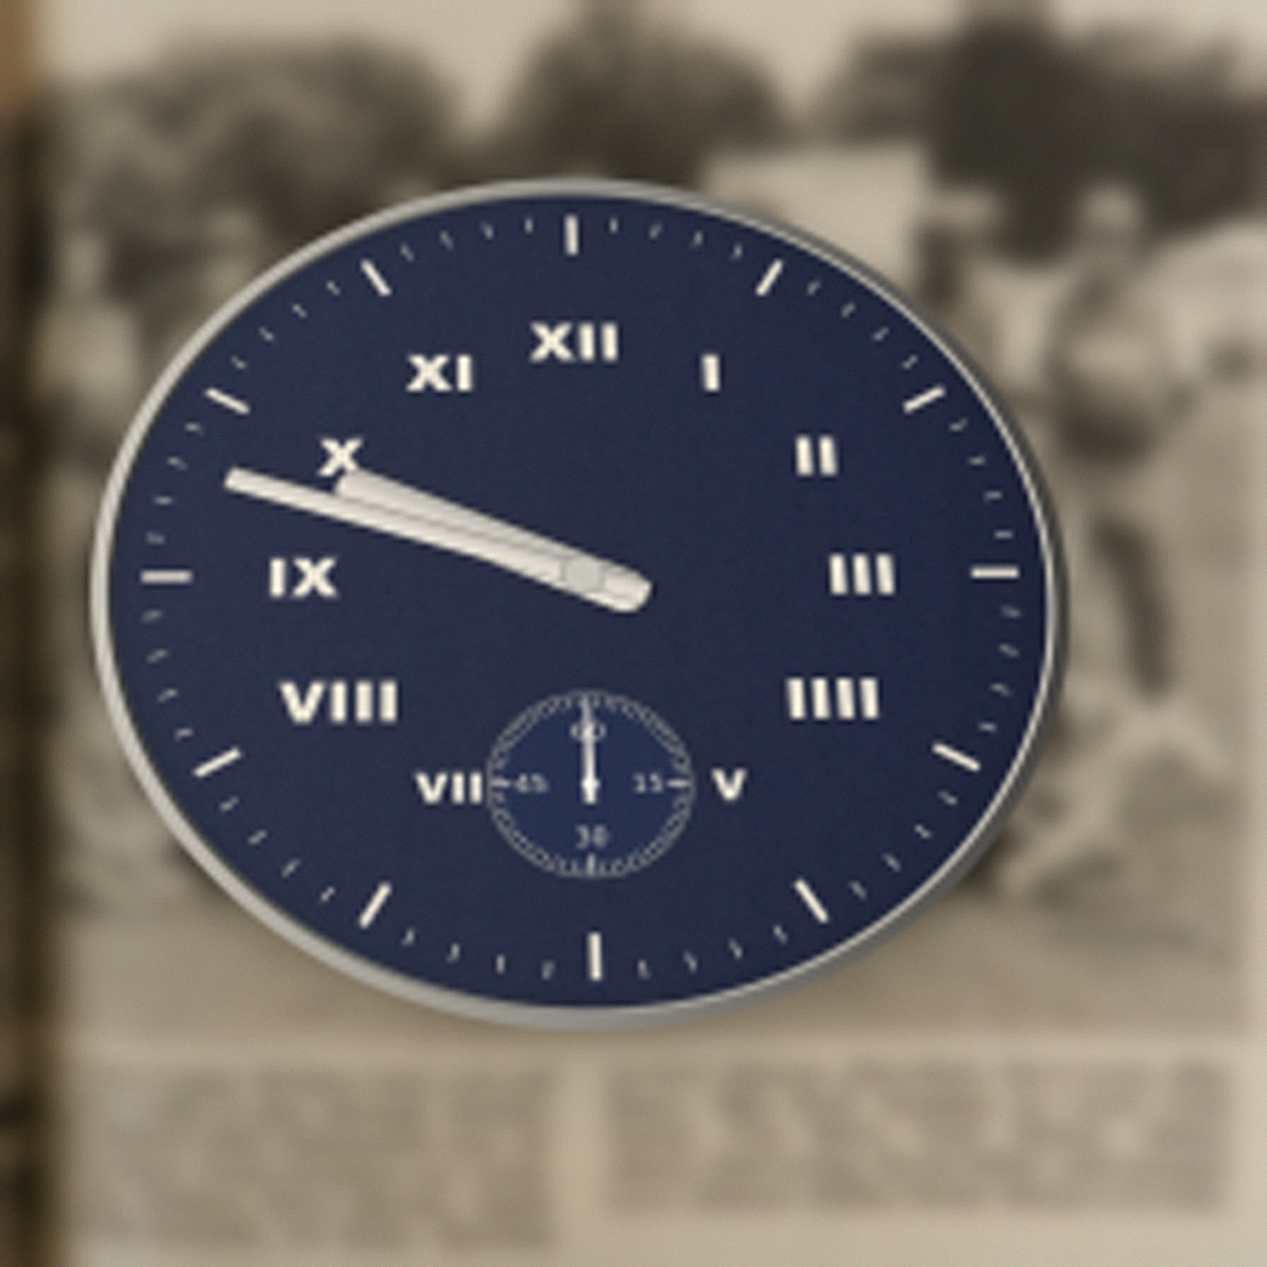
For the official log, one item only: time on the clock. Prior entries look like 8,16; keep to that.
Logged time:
9,48
